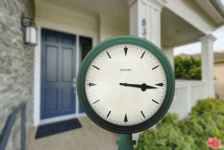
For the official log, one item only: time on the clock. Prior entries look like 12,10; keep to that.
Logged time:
3,16
